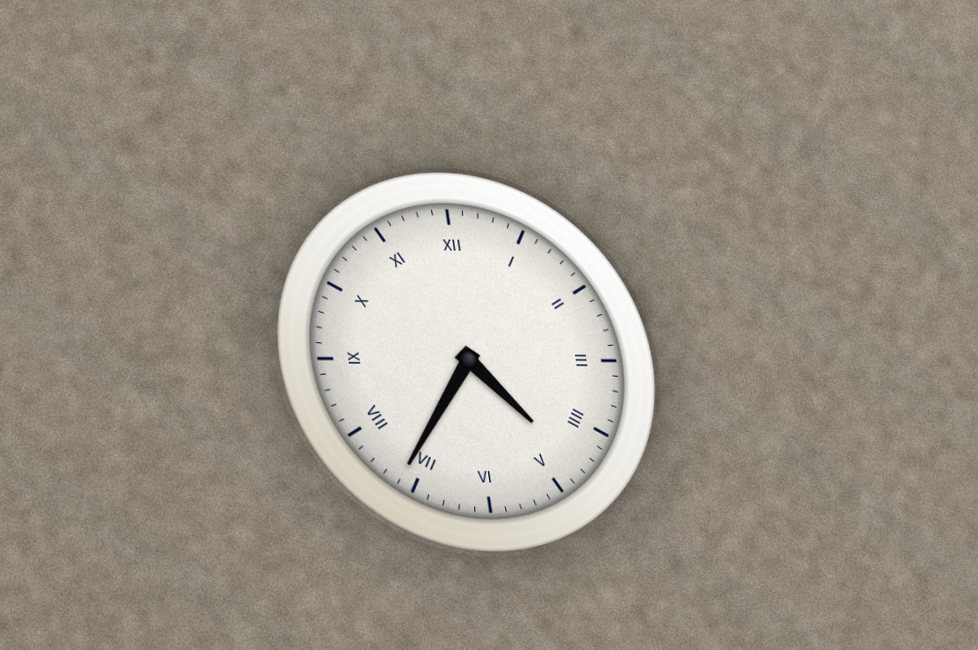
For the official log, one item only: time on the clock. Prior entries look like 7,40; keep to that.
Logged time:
4,36
